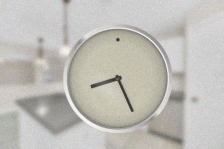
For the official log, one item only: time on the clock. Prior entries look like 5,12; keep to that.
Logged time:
8,26
